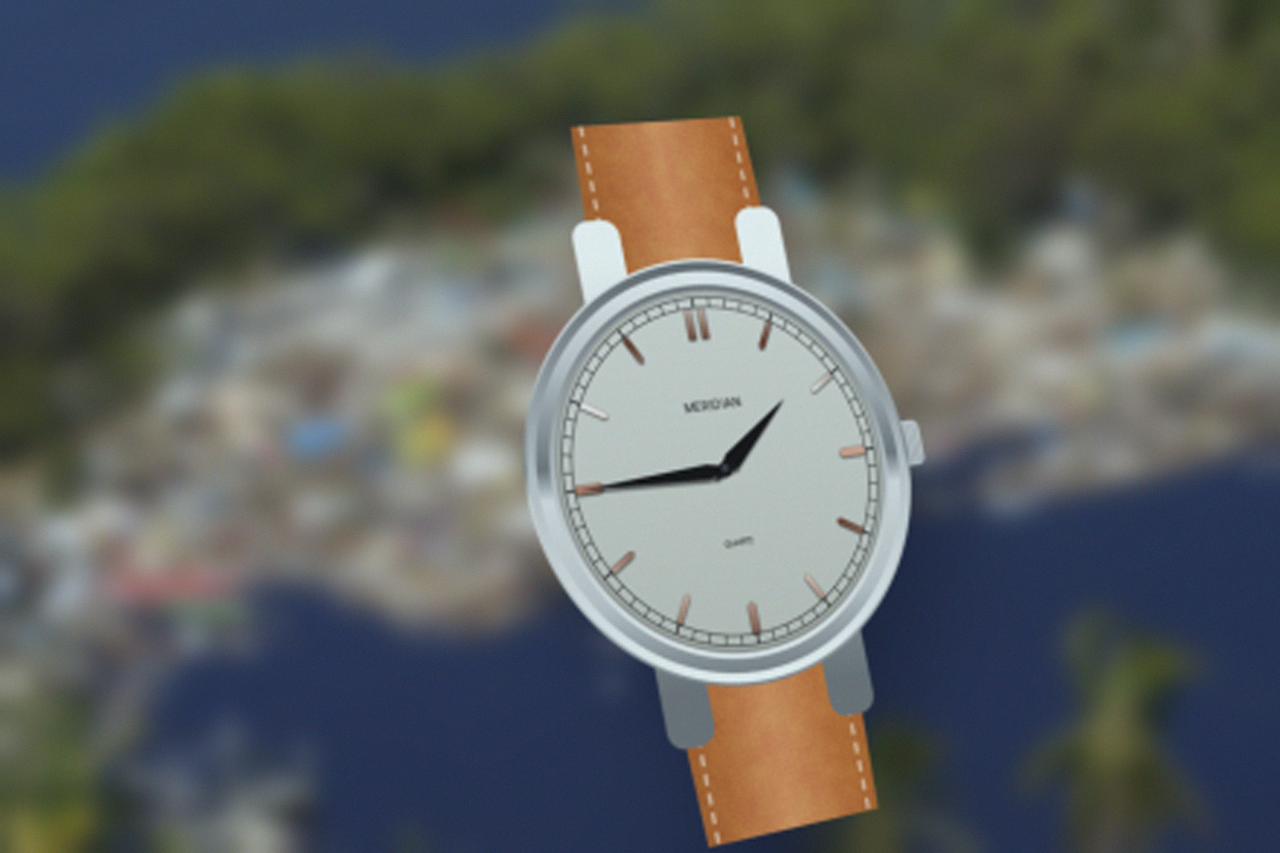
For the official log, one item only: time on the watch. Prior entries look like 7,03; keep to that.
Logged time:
1,45
